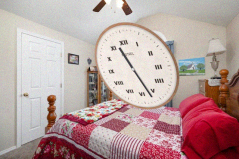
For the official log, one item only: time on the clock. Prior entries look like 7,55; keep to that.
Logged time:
11,27
